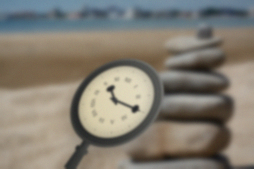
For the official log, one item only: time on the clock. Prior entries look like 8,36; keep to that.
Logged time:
10,15
